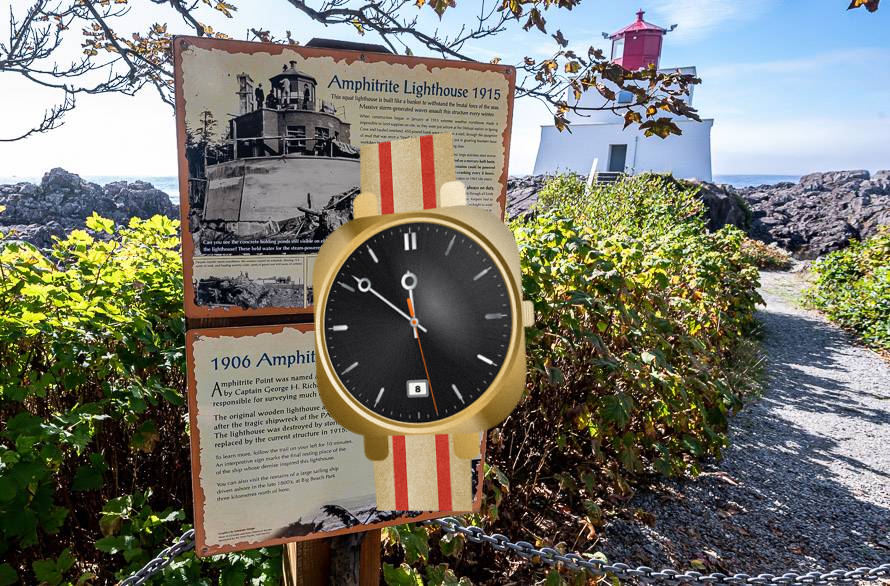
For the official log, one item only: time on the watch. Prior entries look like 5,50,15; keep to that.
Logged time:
11,51,28
